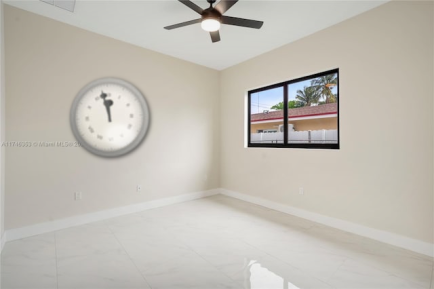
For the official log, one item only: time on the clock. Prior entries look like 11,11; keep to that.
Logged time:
11,58
